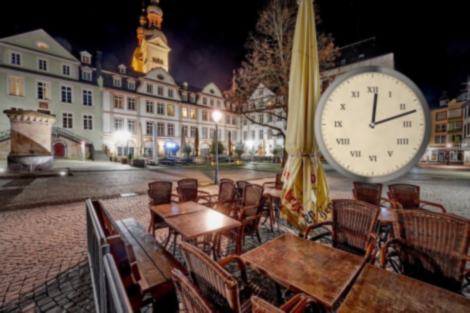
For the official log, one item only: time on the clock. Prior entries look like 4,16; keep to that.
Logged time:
12,12
